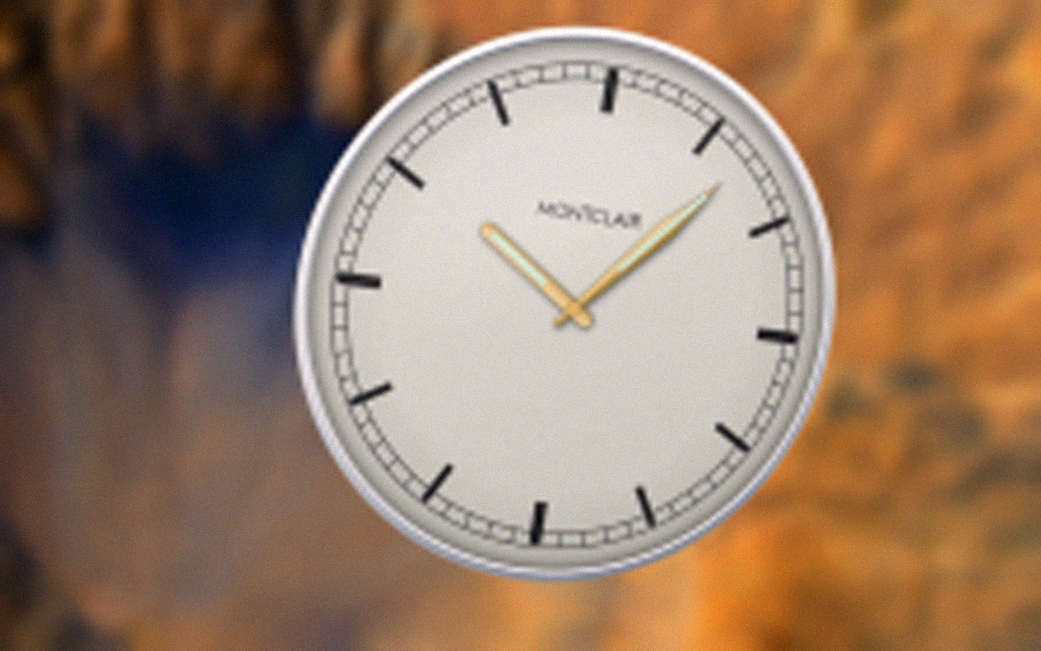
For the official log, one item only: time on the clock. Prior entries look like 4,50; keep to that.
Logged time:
10,07
